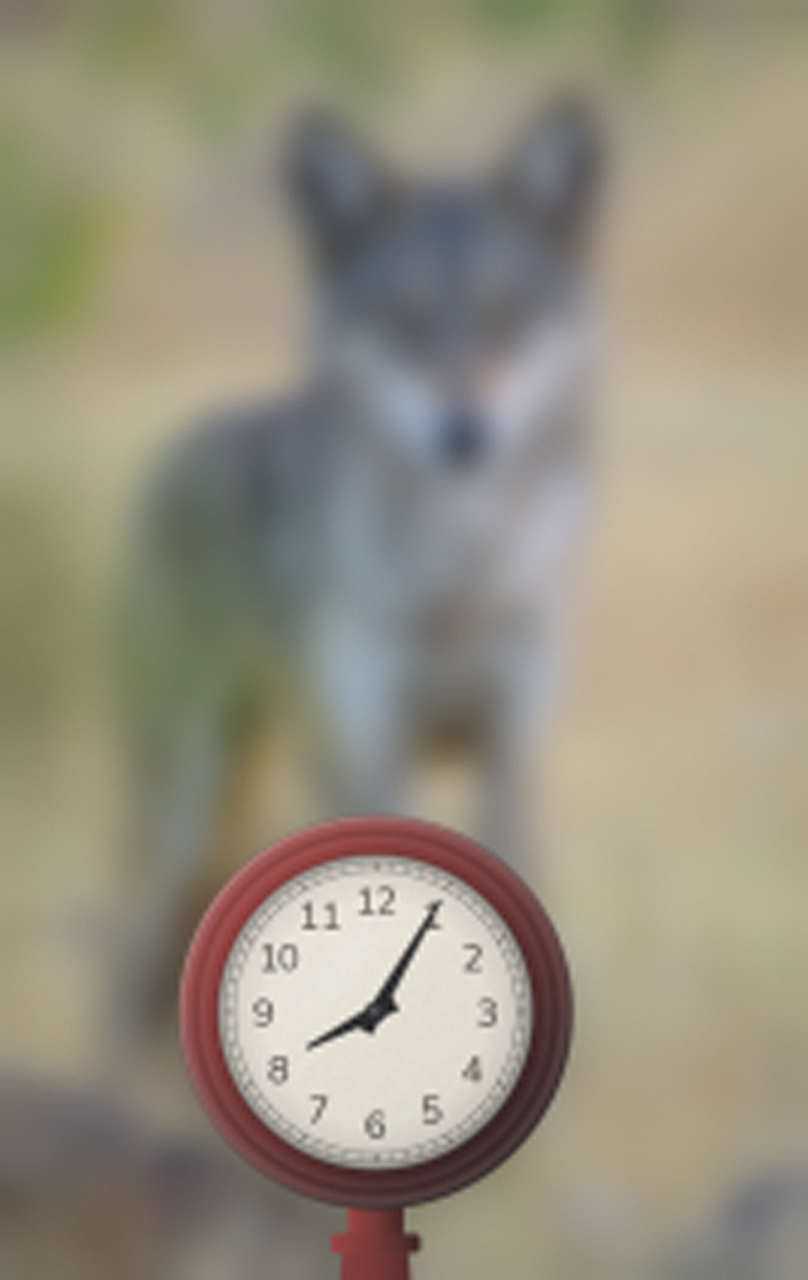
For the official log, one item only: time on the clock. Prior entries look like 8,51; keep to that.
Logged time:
8,05
